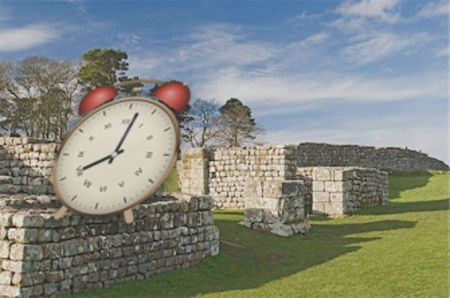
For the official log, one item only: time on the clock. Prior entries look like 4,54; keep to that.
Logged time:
8,02
